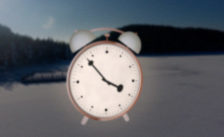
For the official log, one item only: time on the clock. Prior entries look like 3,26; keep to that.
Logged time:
3,53
